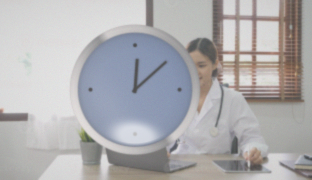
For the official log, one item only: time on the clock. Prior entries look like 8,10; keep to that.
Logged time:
12,08
